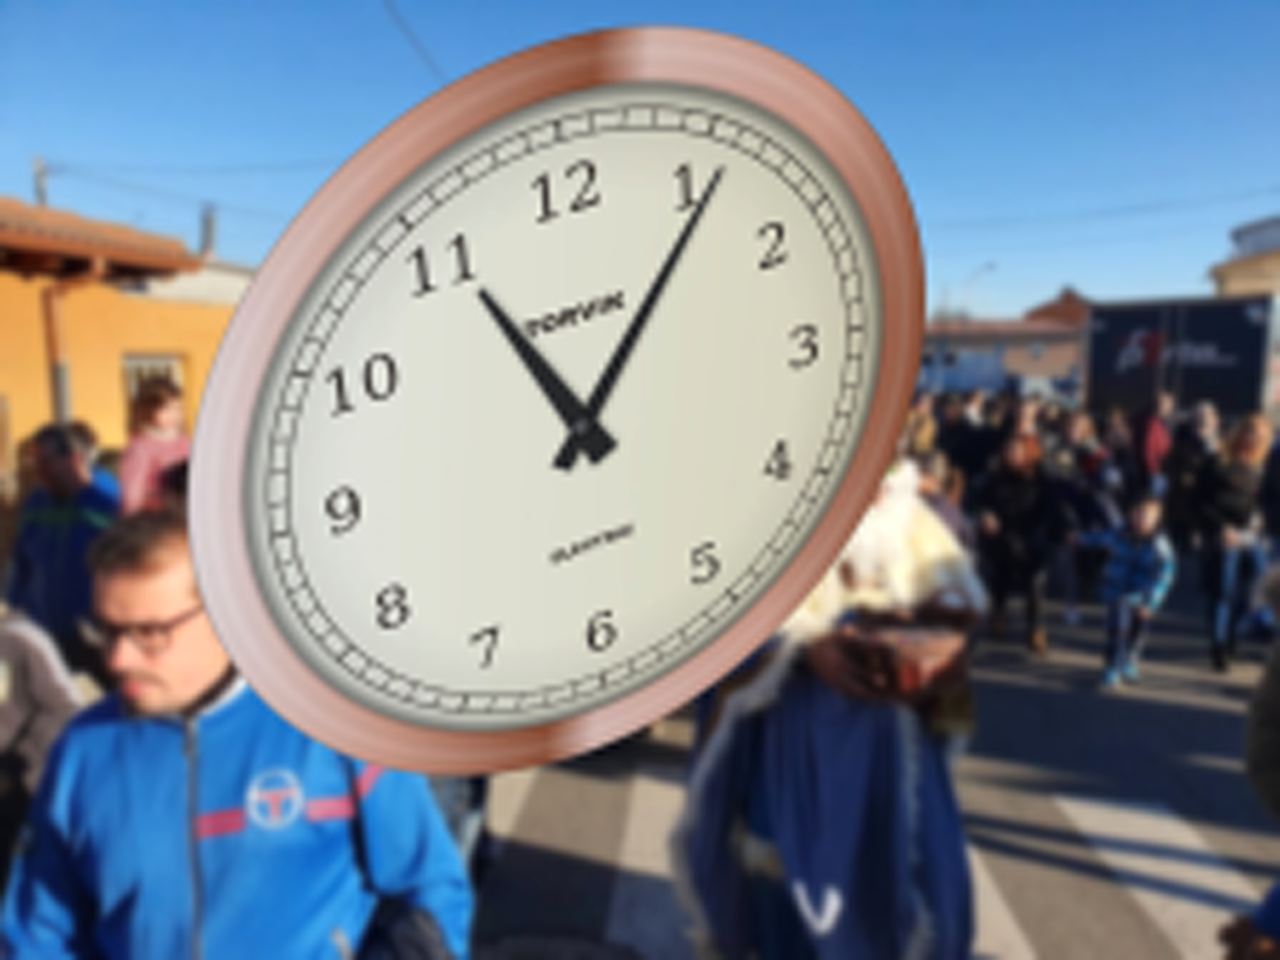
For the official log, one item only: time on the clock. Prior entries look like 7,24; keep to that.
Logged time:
11,06
